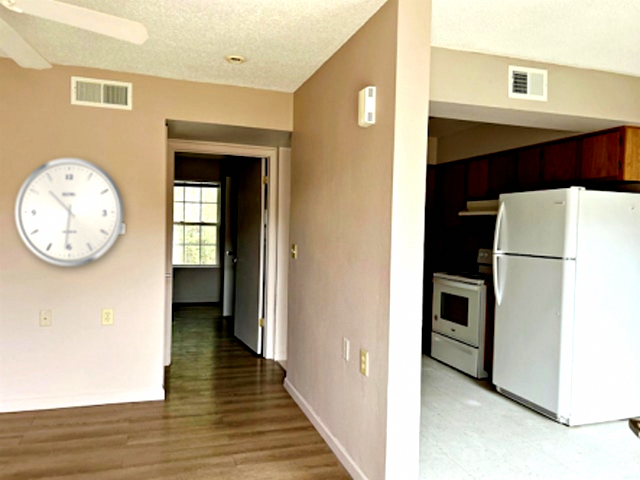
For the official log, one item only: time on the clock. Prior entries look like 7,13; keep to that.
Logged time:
10,31
